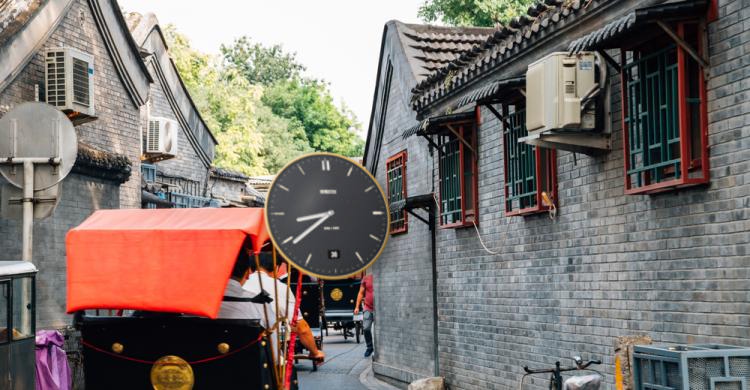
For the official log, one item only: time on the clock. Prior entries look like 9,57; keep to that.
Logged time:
8,39
